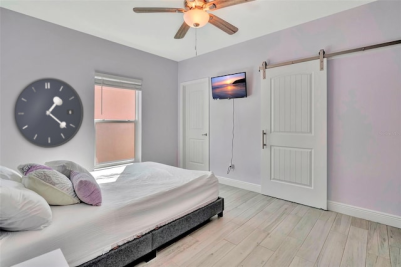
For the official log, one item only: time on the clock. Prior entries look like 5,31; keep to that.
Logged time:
1,22
